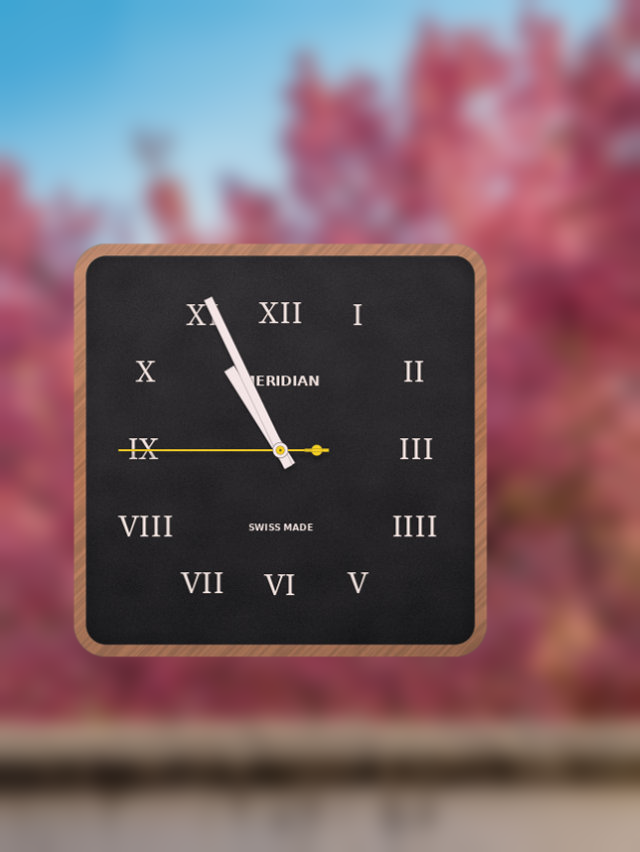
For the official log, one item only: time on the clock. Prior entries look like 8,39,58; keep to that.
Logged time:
10,55,45
